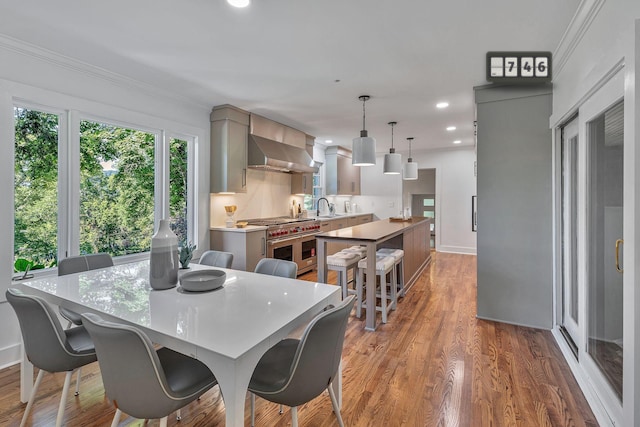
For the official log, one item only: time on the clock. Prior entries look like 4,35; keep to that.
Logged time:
7,46
